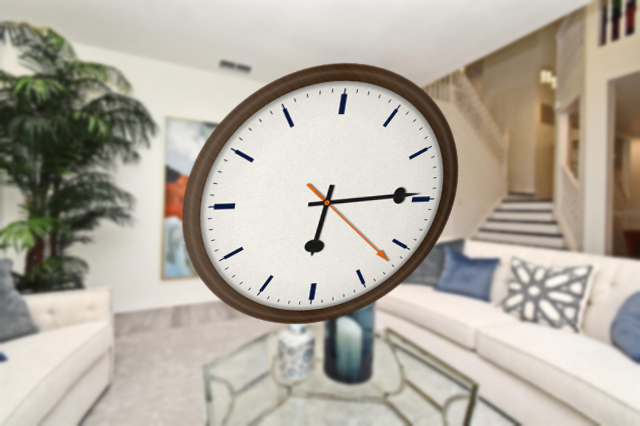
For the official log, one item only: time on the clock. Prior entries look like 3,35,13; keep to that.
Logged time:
6,14,22
